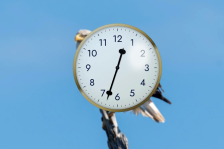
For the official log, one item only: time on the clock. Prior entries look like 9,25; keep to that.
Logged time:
12,33
